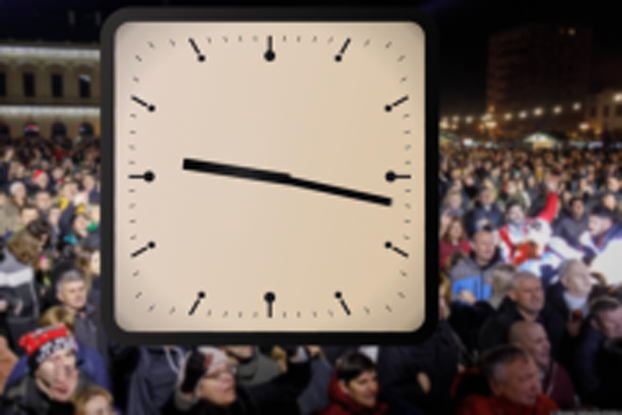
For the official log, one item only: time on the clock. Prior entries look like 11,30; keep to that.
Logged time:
9,17
